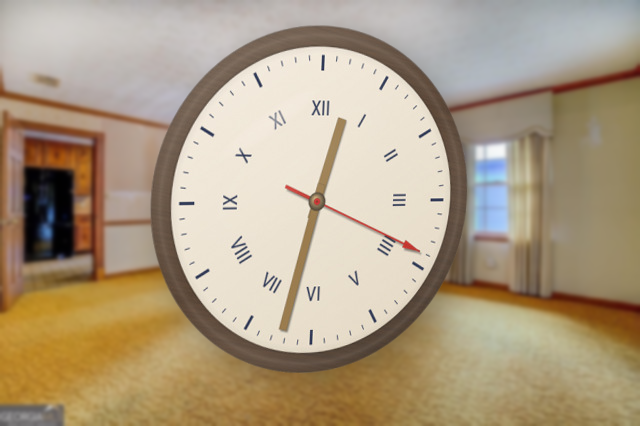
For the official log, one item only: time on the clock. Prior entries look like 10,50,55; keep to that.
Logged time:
12,32,19
